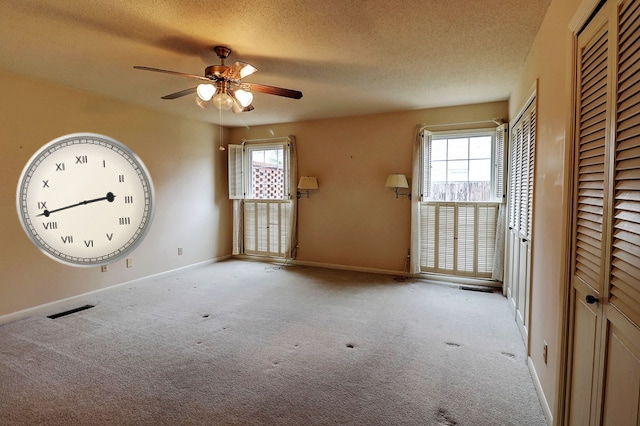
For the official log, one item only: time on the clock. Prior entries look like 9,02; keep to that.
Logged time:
2,43
